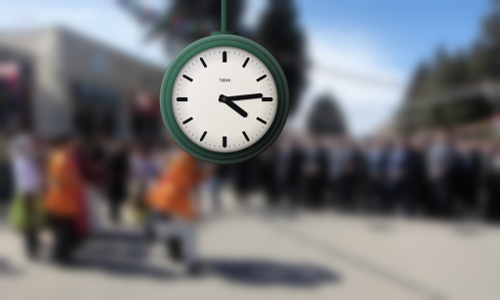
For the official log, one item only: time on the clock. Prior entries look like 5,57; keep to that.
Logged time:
4,14
